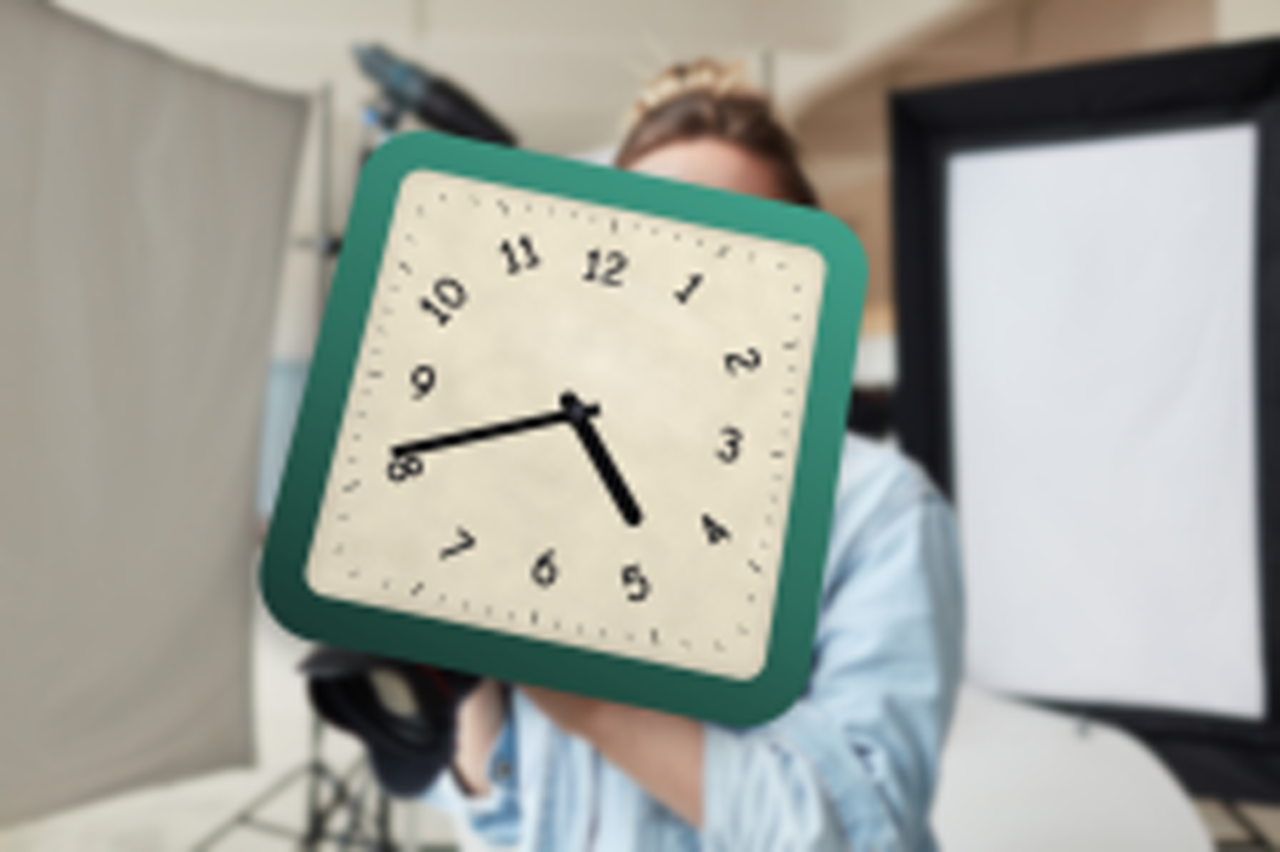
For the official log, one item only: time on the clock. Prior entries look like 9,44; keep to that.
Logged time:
4,41
